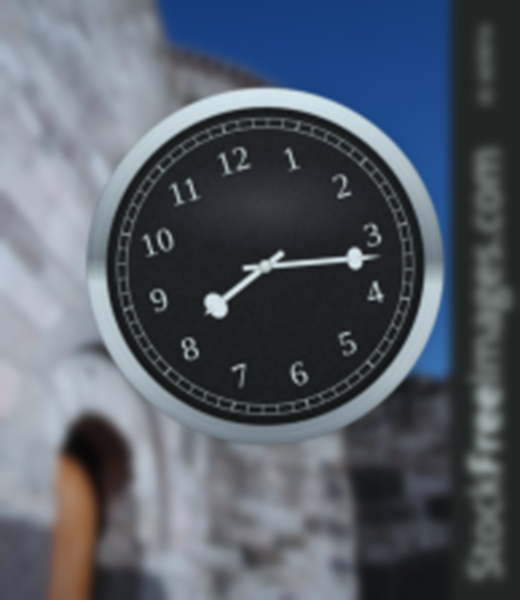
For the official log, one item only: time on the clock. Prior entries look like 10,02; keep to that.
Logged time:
8,17
